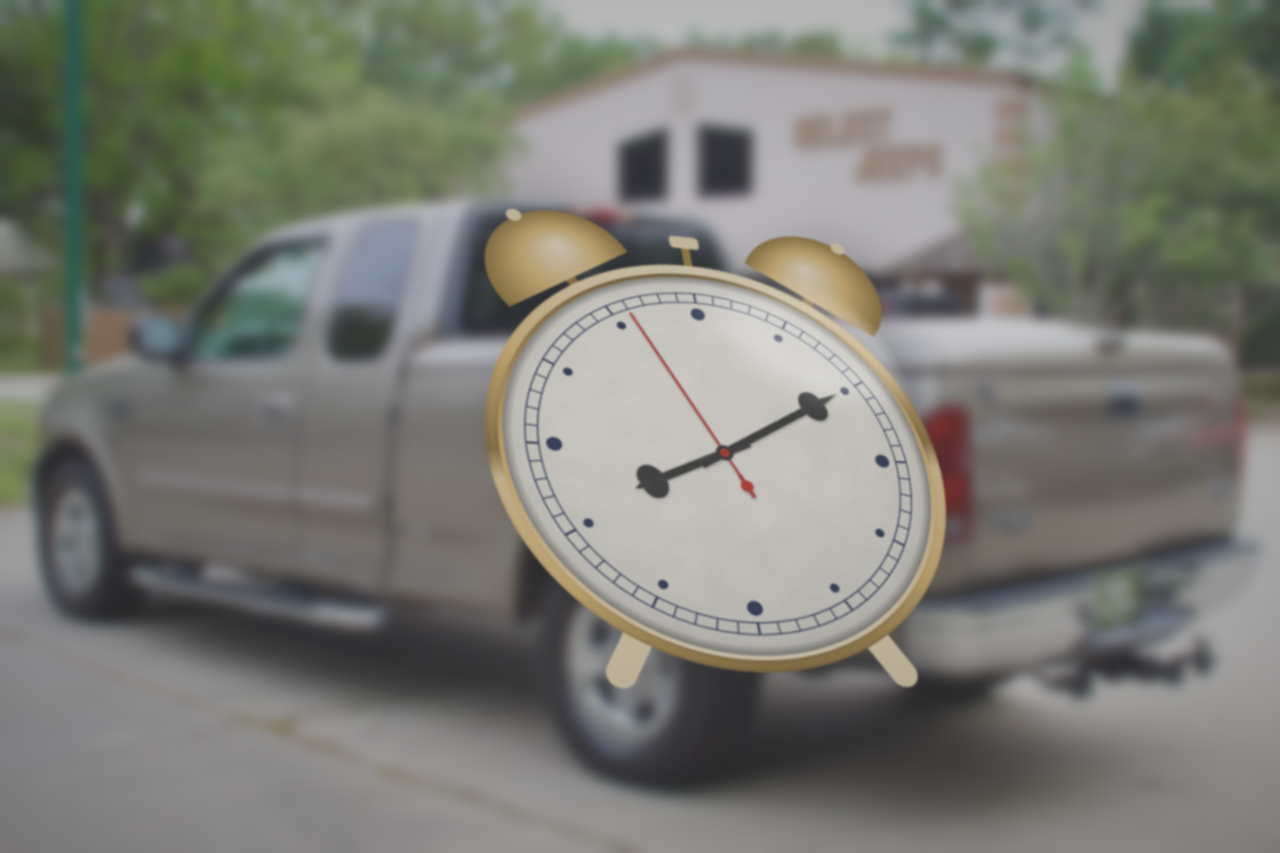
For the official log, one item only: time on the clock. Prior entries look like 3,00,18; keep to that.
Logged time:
8,09,56
